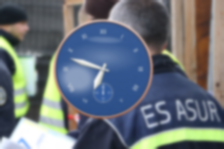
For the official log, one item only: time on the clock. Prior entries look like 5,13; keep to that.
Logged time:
6,48
